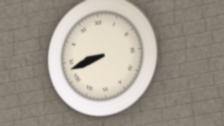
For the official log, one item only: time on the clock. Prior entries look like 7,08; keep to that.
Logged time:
8,43
